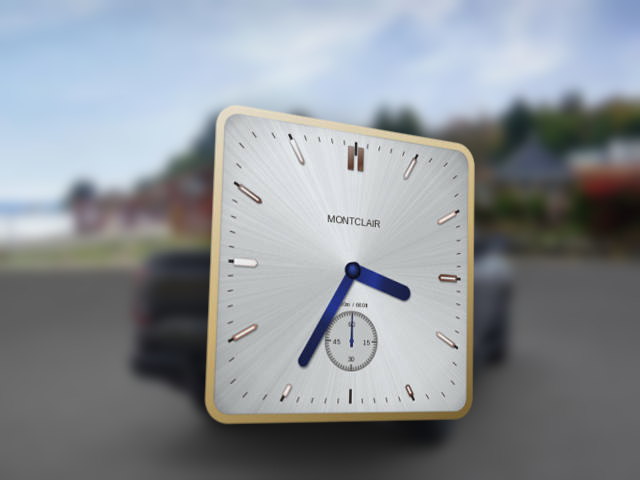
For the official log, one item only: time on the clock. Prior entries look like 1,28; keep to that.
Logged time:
3,35
